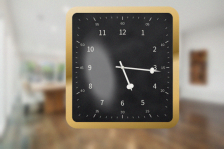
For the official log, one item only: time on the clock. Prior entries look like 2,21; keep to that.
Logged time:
5,16
